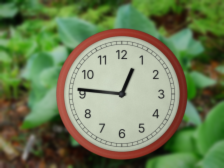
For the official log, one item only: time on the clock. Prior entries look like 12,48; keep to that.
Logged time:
12,46
